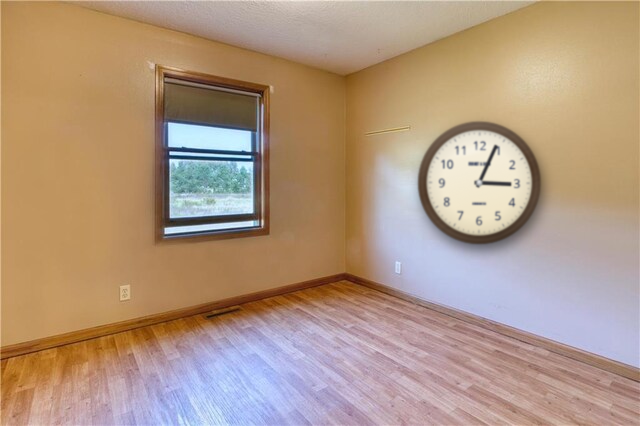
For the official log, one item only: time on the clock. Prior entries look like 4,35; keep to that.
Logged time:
3,04
